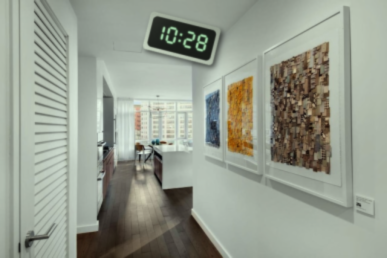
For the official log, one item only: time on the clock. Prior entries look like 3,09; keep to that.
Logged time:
10,28
